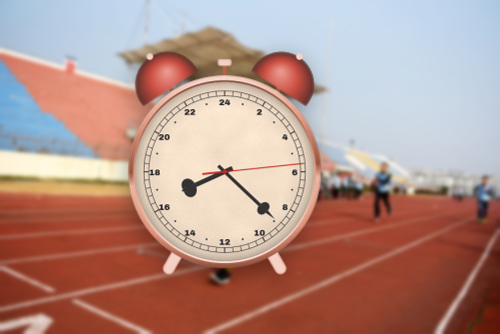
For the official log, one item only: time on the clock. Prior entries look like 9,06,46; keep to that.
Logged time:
16,22,14
